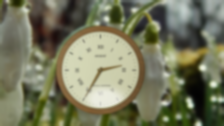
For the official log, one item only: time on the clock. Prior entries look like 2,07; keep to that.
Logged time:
2,35
